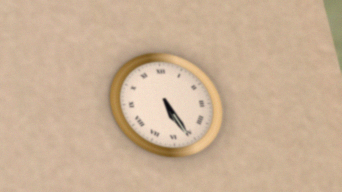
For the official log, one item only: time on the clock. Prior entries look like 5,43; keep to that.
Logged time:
5,26
